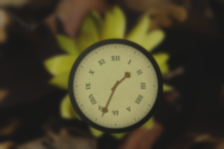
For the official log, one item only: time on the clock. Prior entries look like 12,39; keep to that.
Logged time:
1,34
